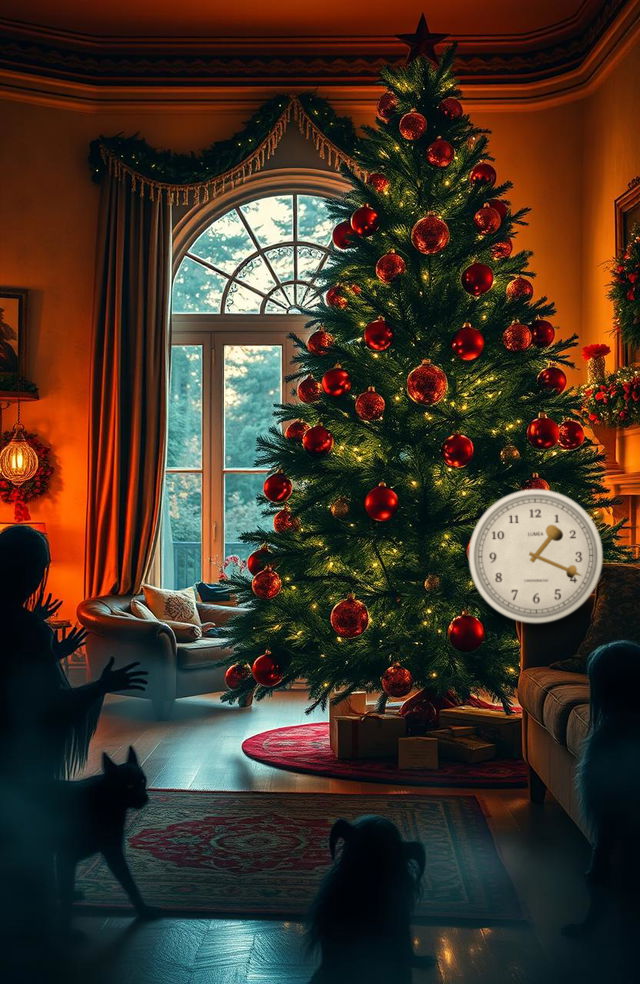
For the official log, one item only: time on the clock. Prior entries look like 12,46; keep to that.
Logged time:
1,19
